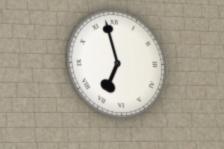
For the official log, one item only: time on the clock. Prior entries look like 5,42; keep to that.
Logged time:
6,58
